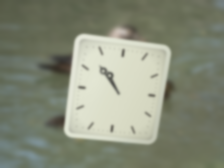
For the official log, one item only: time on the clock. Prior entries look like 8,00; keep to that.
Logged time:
10,53
